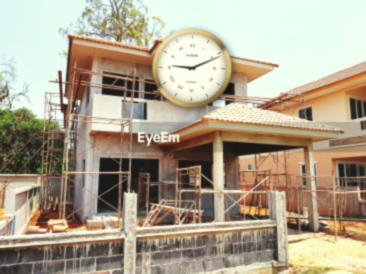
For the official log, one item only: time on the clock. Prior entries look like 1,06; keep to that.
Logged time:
9,11
